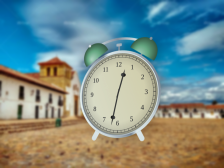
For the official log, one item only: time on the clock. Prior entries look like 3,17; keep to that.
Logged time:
12,32
